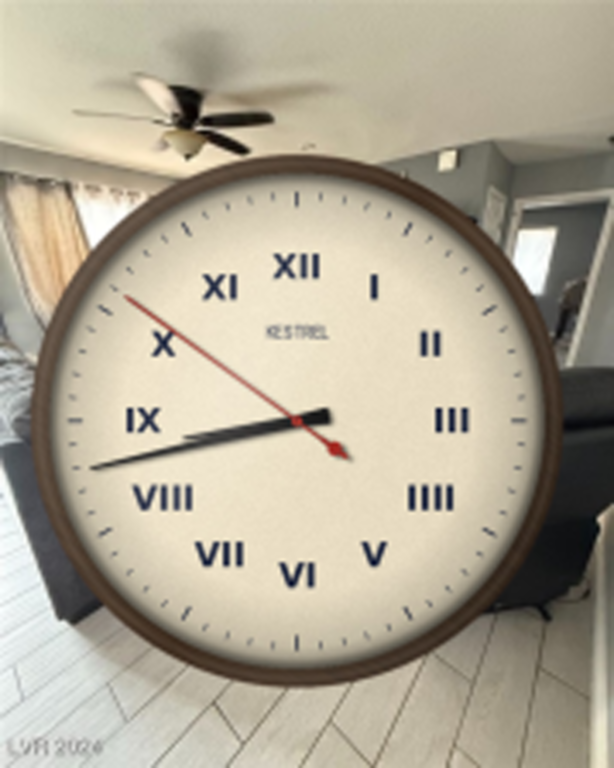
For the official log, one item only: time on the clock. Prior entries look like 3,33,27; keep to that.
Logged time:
8,42,51
